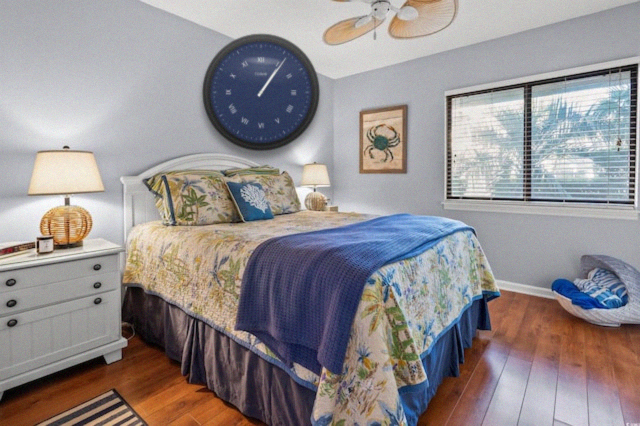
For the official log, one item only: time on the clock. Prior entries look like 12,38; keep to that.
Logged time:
1,06
